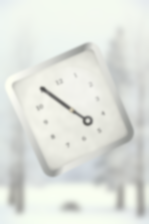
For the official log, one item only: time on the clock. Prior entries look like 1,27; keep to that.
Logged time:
4,55
